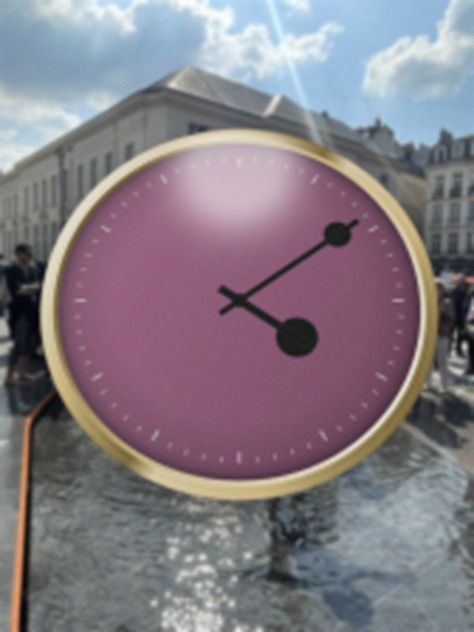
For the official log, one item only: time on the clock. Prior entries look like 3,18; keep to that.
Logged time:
4,09
